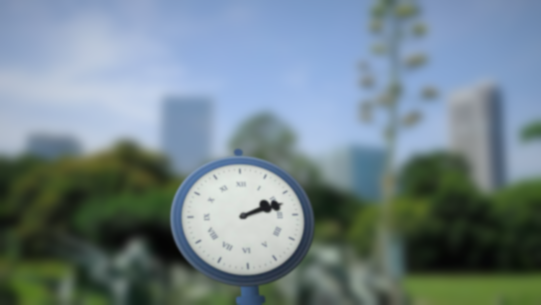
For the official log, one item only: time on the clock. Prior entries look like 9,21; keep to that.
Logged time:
2,12
